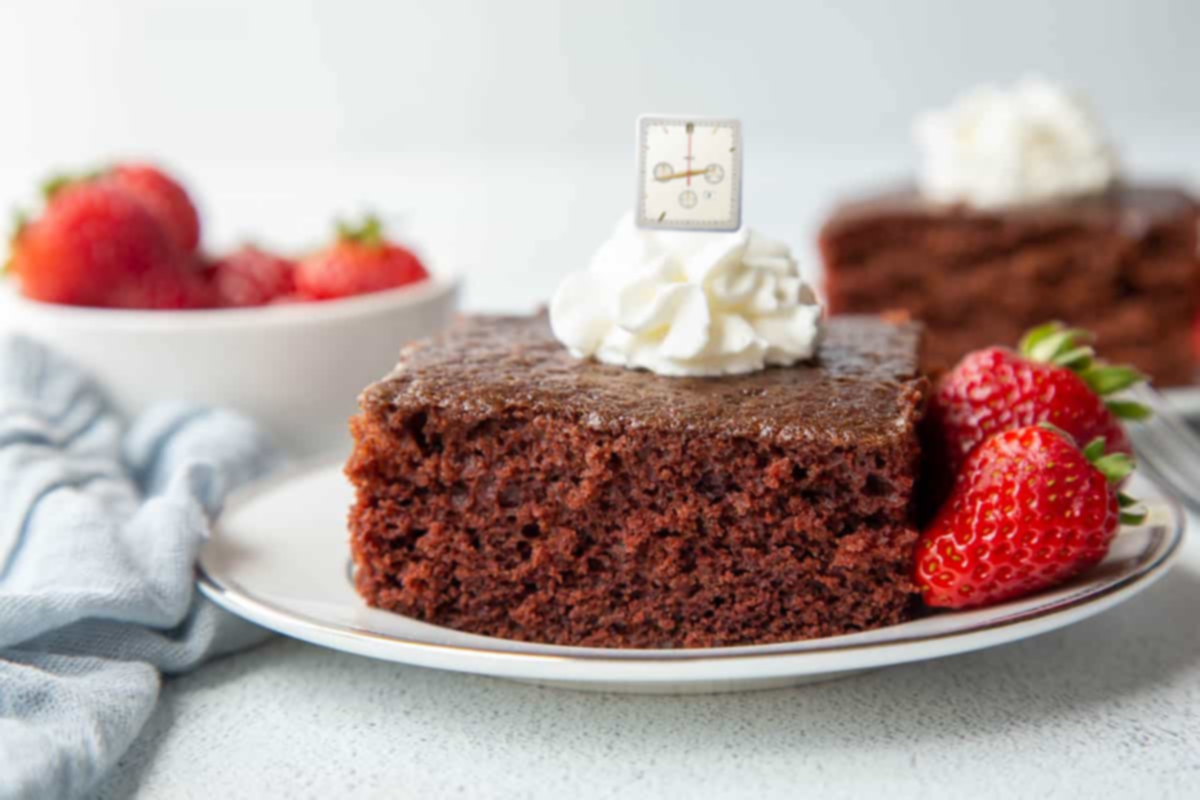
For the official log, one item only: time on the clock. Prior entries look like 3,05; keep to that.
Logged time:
2,43
